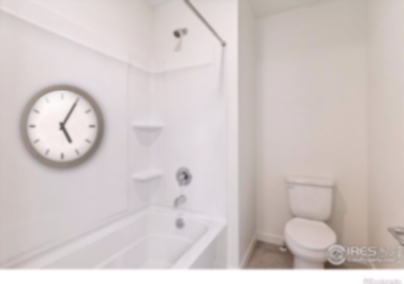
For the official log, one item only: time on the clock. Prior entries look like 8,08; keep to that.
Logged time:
5,05
